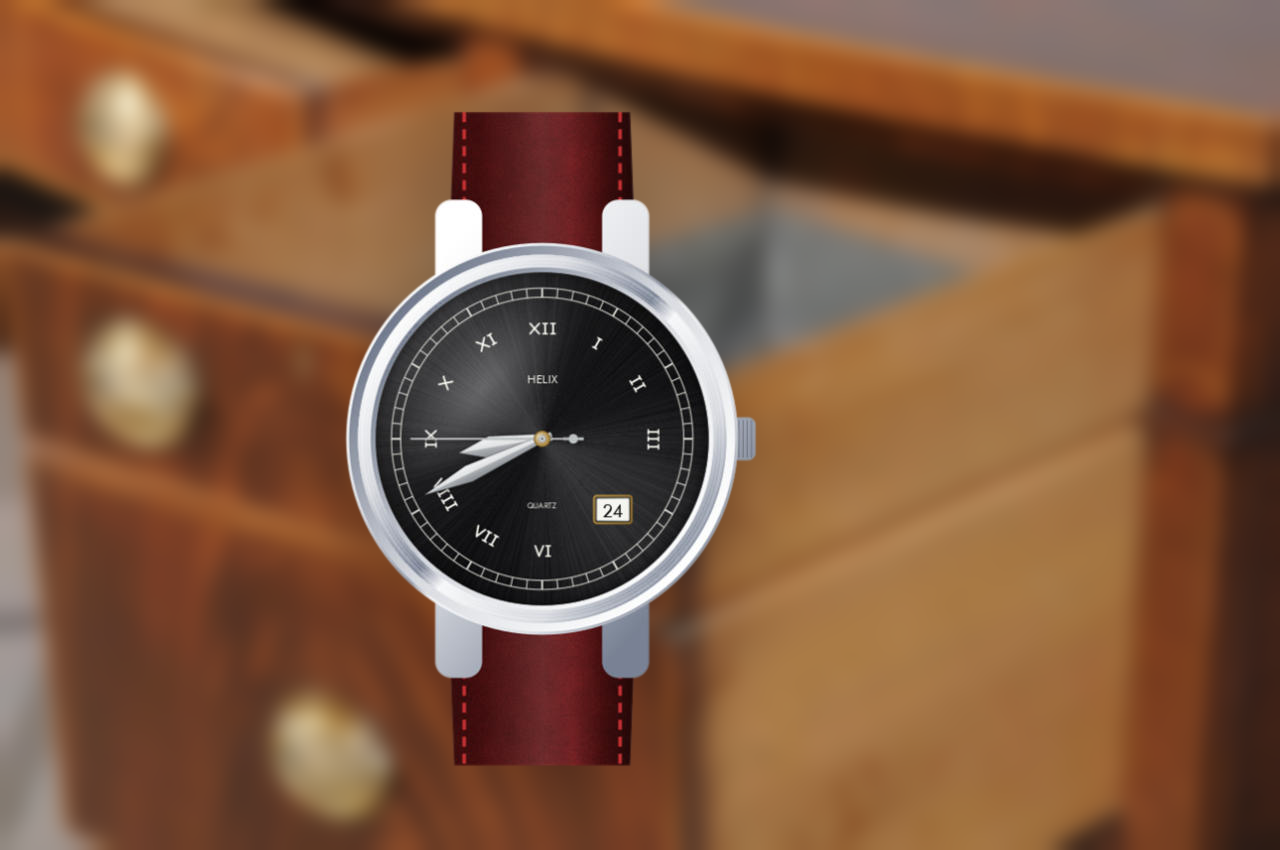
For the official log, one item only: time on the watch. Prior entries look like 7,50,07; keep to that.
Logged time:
8,40,45
